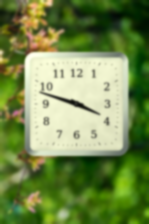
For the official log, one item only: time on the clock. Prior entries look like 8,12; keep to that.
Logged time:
3,48
